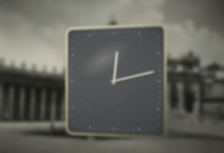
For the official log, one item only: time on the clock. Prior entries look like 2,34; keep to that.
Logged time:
12,13
